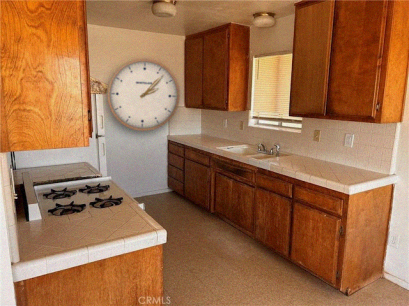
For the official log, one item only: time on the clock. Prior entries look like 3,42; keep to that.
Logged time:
2,07
